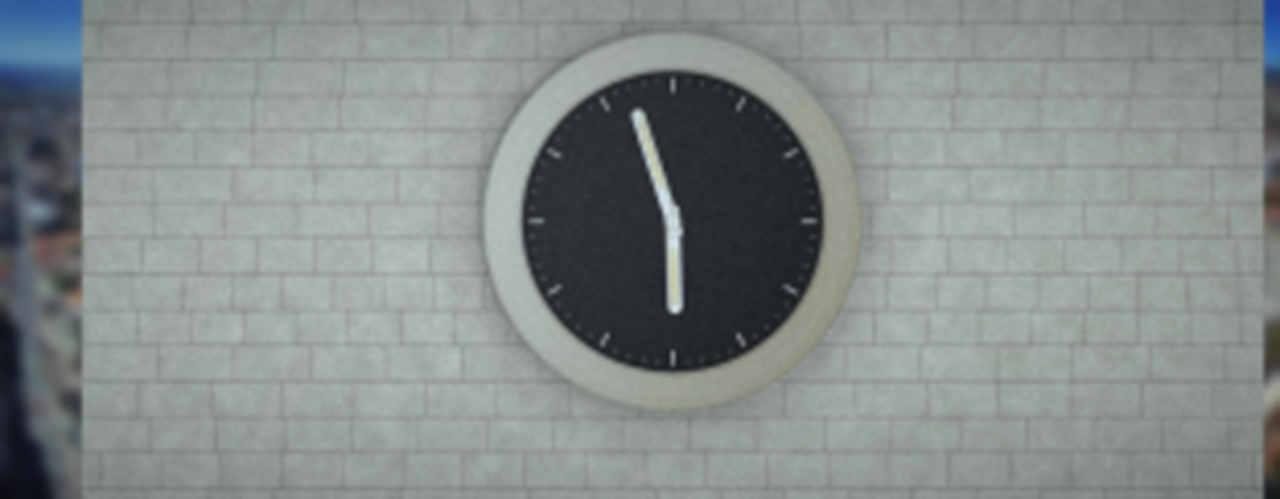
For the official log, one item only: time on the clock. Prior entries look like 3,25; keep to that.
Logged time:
5,57
